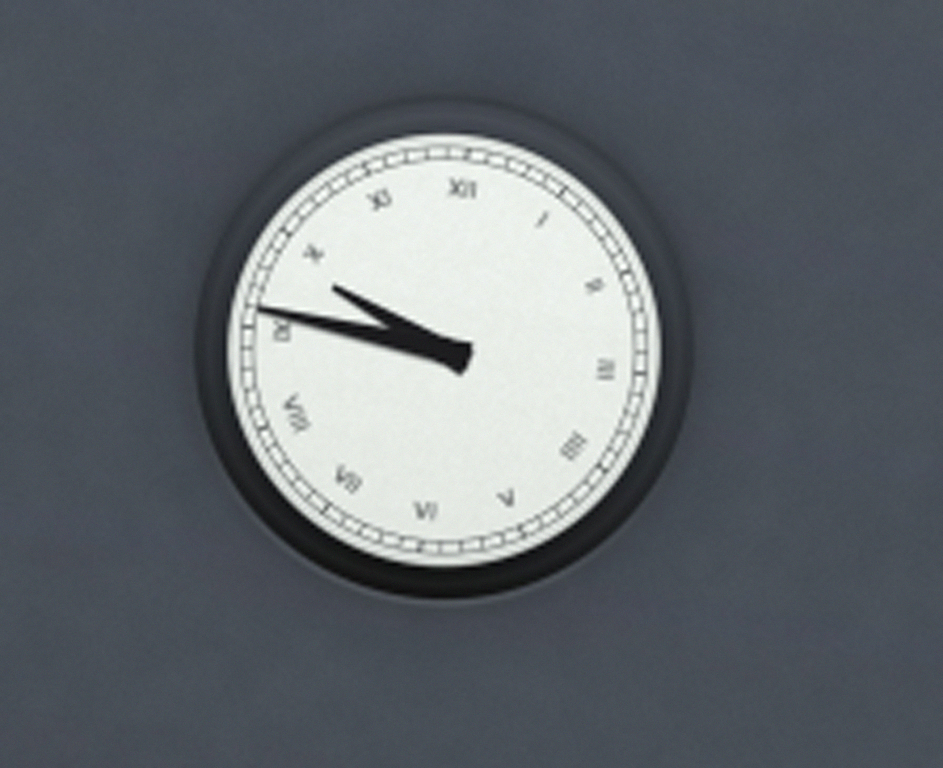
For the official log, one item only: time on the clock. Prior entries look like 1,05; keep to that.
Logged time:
9,46
